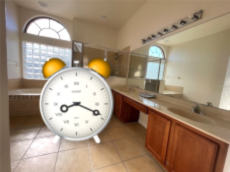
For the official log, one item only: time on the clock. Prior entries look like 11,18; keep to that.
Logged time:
8,19
